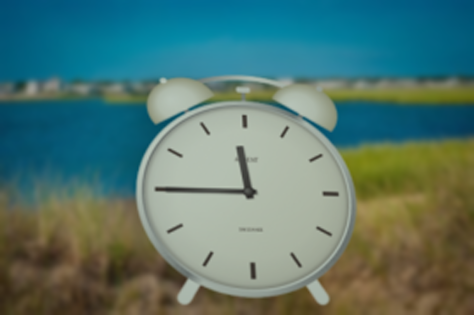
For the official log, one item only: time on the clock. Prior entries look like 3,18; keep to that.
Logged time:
11,45
